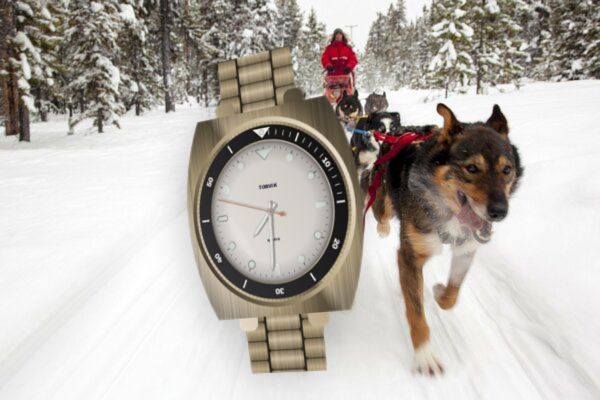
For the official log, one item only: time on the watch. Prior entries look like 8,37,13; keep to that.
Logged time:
7,30,48
